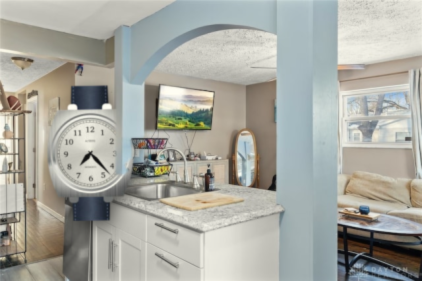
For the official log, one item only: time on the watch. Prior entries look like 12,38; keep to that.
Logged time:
7,23
